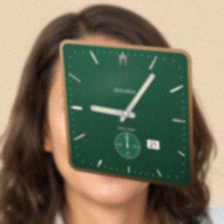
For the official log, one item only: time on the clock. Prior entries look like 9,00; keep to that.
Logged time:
9,06
